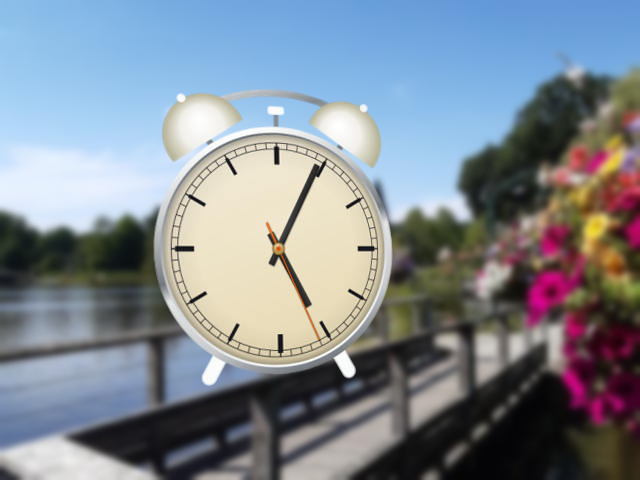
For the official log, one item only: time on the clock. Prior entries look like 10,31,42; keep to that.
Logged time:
5,04,26
